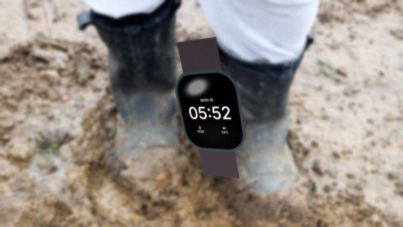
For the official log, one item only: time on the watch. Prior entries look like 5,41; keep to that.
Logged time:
5,52
